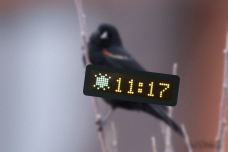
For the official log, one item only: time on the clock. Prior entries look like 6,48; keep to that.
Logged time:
11,17
